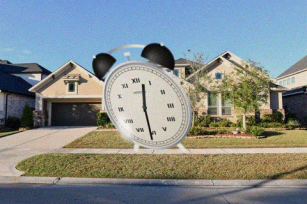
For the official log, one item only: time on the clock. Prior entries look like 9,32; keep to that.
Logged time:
12,31
